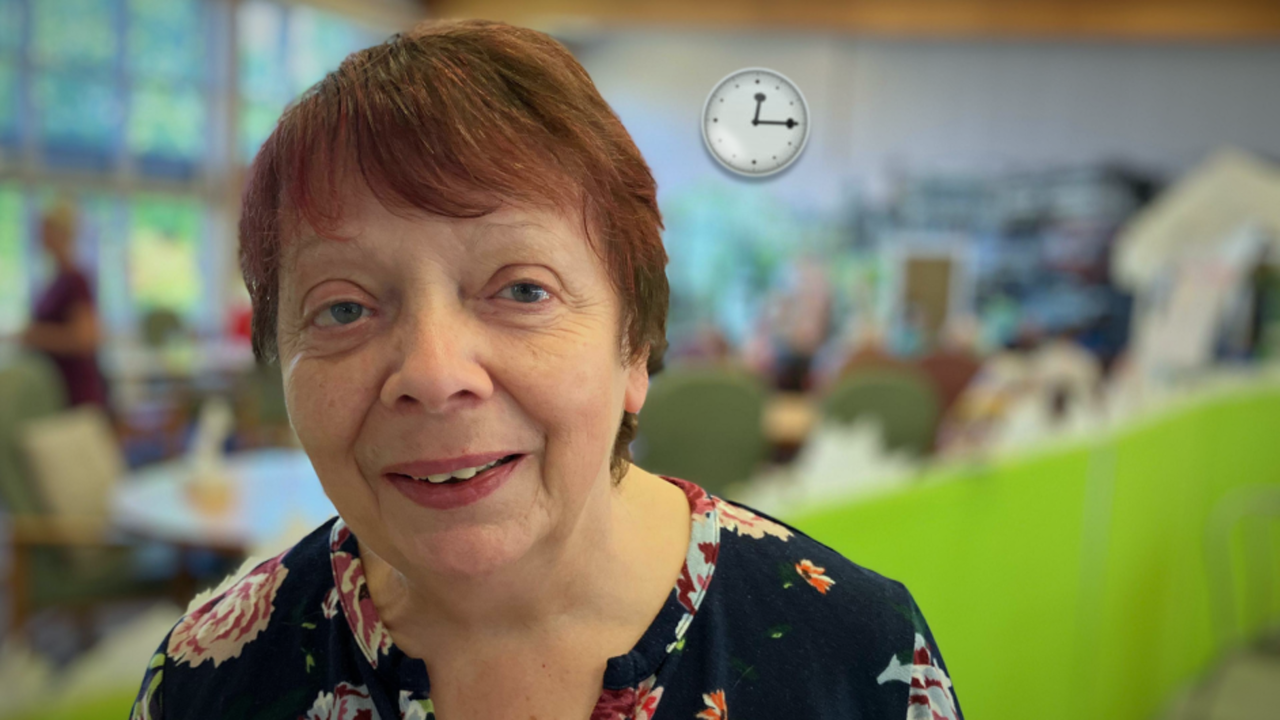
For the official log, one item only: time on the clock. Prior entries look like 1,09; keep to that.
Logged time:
12,15
